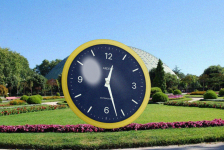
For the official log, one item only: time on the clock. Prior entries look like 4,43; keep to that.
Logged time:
12,27
